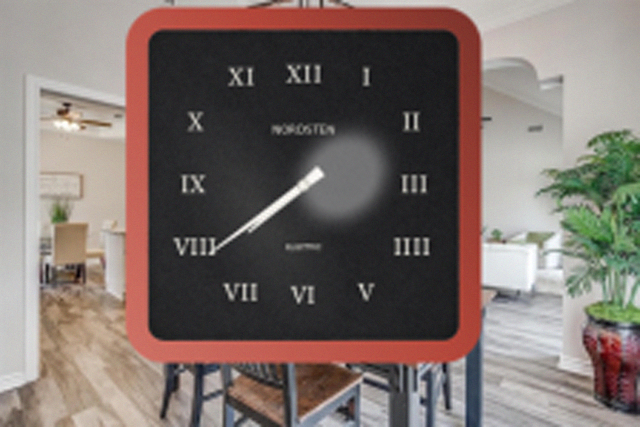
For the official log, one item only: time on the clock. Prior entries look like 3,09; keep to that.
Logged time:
7,39
